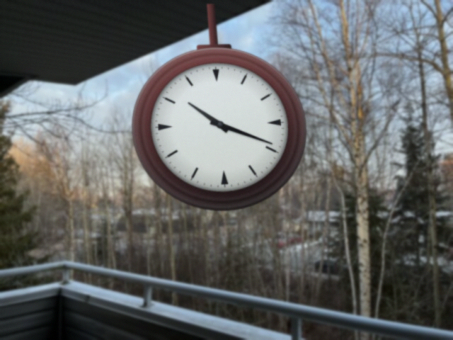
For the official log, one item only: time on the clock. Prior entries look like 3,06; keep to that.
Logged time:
10,19
